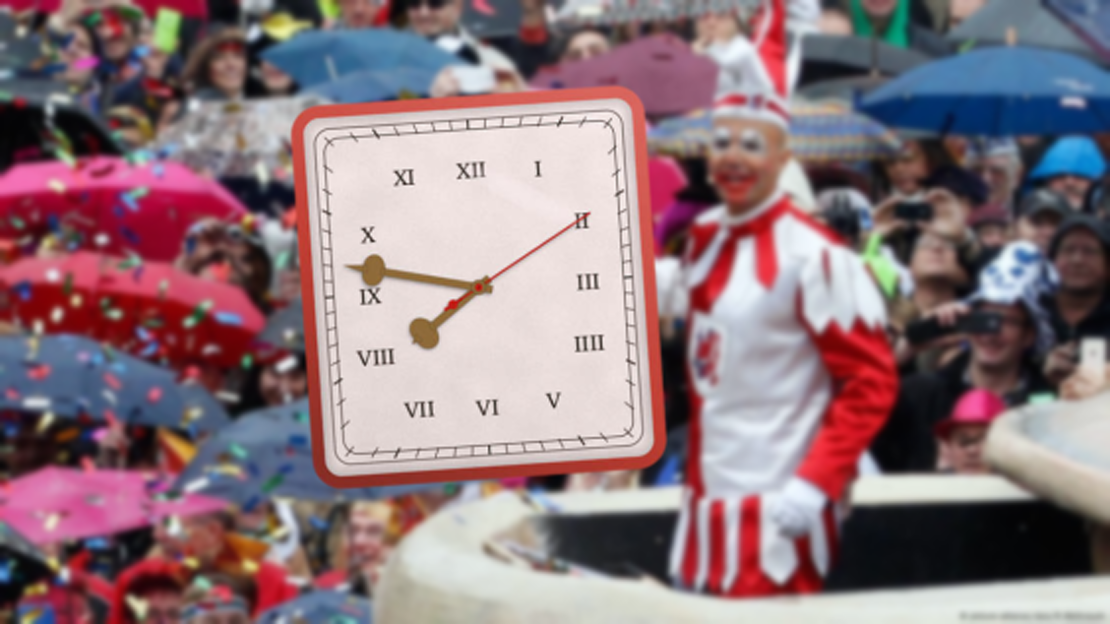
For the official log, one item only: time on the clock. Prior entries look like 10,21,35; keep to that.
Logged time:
7,47,10
